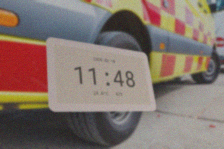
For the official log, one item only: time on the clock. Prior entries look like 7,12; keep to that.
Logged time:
11,48
